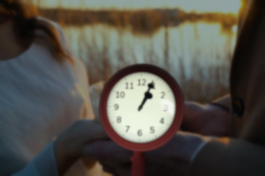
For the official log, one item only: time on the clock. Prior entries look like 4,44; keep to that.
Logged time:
1,04
